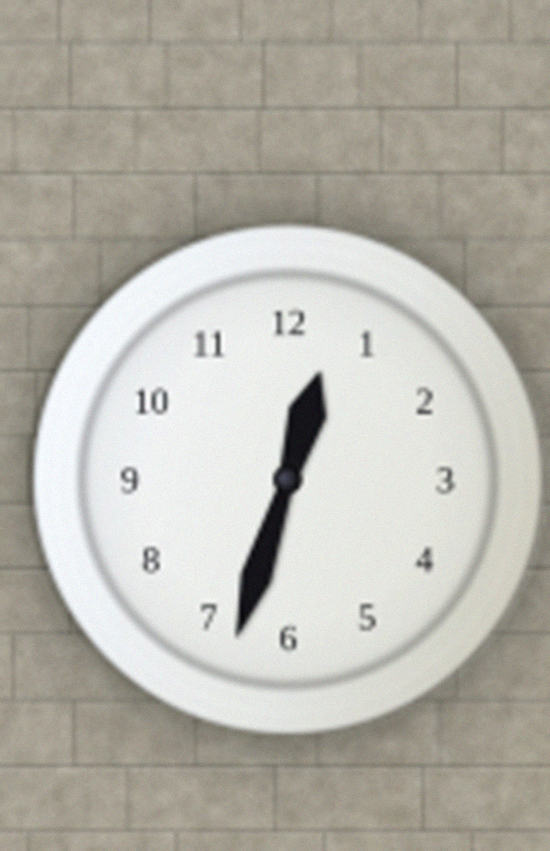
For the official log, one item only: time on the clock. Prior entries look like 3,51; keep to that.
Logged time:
12,33
